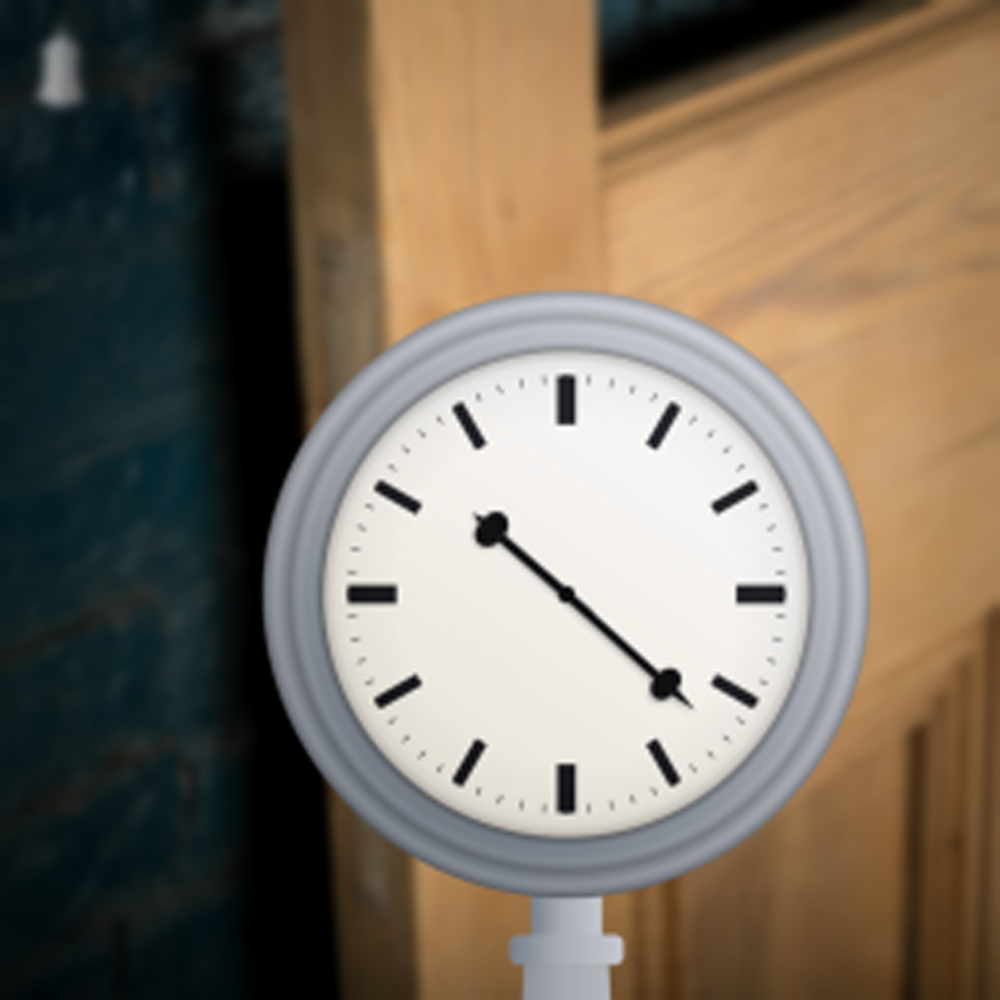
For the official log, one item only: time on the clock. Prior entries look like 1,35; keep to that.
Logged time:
10,22
